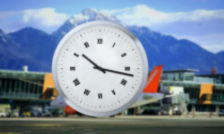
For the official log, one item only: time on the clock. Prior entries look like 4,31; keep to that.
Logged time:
10,17
